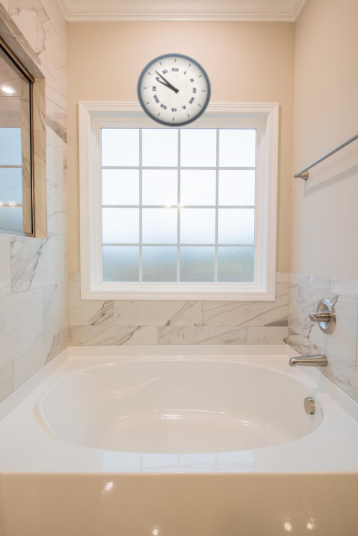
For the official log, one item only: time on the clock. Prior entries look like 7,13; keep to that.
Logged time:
9,52
